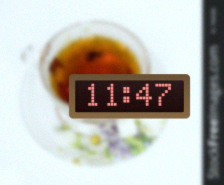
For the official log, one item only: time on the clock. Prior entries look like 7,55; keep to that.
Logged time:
11,47
